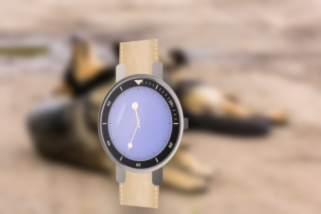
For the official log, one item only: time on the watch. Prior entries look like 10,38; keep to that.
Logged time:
11,34
